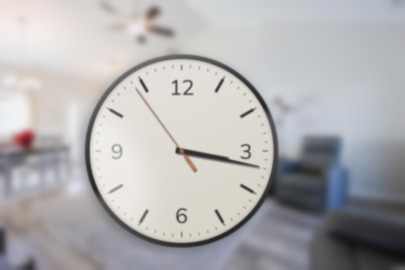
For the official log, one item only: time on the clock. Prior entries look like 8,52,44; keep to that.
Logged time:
3,16,54
